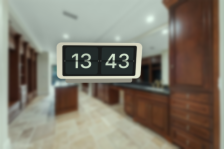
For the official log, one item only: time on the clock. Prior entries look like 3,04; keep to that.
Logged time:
13,43
